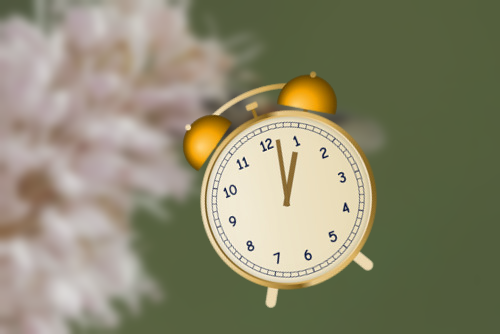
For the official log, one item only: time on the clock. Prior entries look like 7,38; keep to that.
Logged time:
1,02
